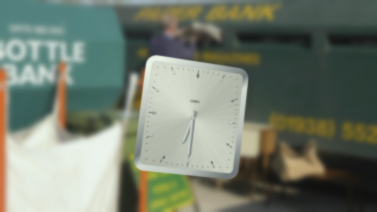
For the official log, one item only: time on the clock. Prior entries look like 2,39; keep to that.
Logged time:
6,30
